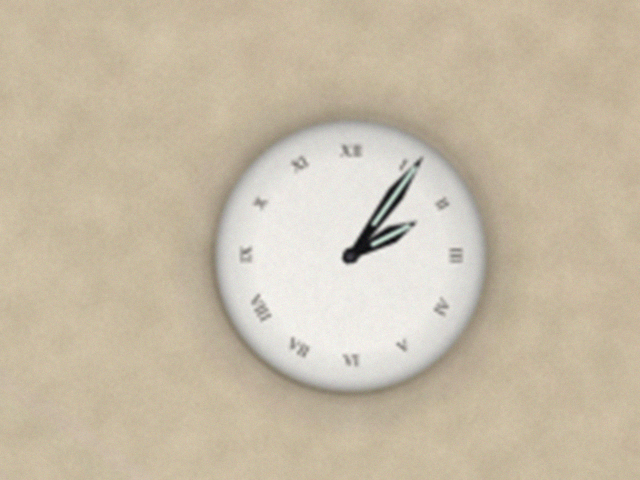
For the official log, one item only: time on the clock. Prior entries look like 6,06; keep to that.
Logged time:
2,06
